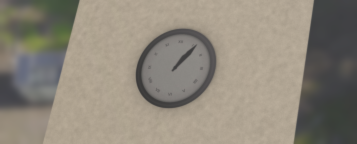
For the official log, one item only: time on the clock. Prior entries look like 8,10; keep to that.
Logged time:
1,06
